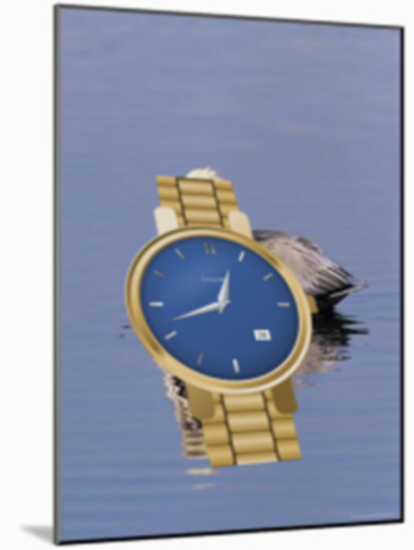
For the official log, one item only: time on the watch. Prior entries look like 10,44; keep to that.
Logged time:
12,42
